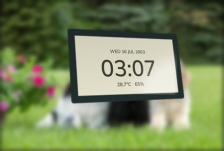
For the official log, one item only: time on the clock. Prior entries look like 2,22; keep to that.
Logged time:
3,07
